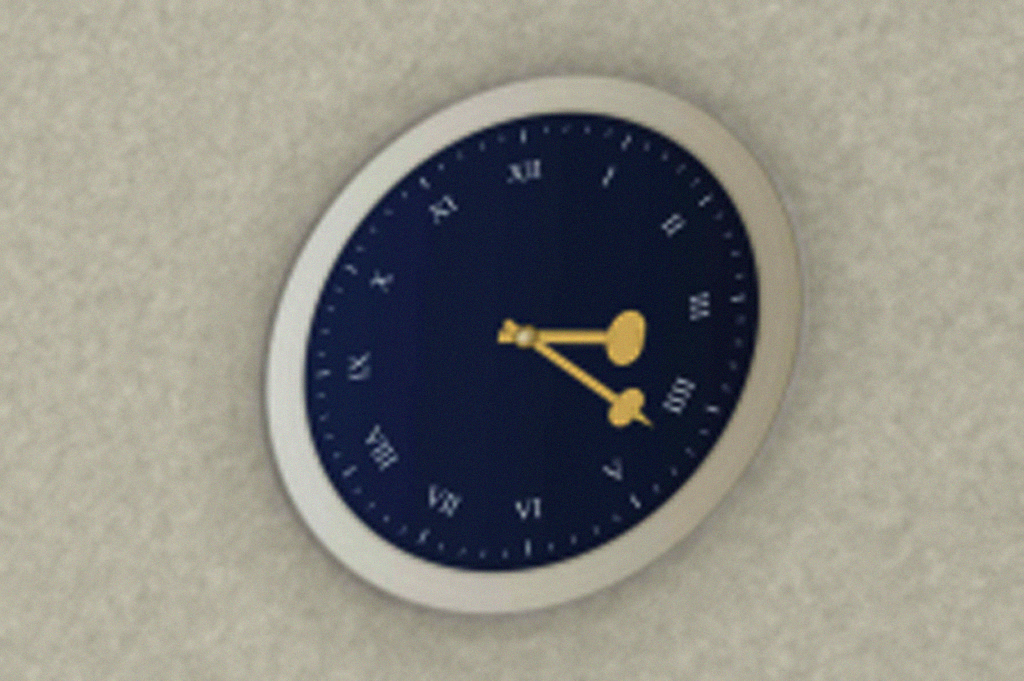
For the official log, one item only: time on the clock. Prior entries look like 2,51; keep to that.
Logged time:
3,22
